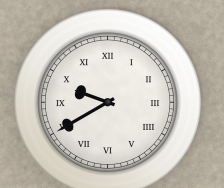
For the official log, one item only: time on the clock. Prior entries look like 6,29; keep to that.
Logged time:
9,40
